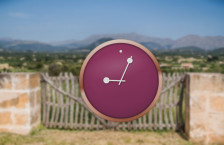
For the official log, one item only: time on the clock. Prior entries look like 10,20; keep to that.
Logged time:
9,04
